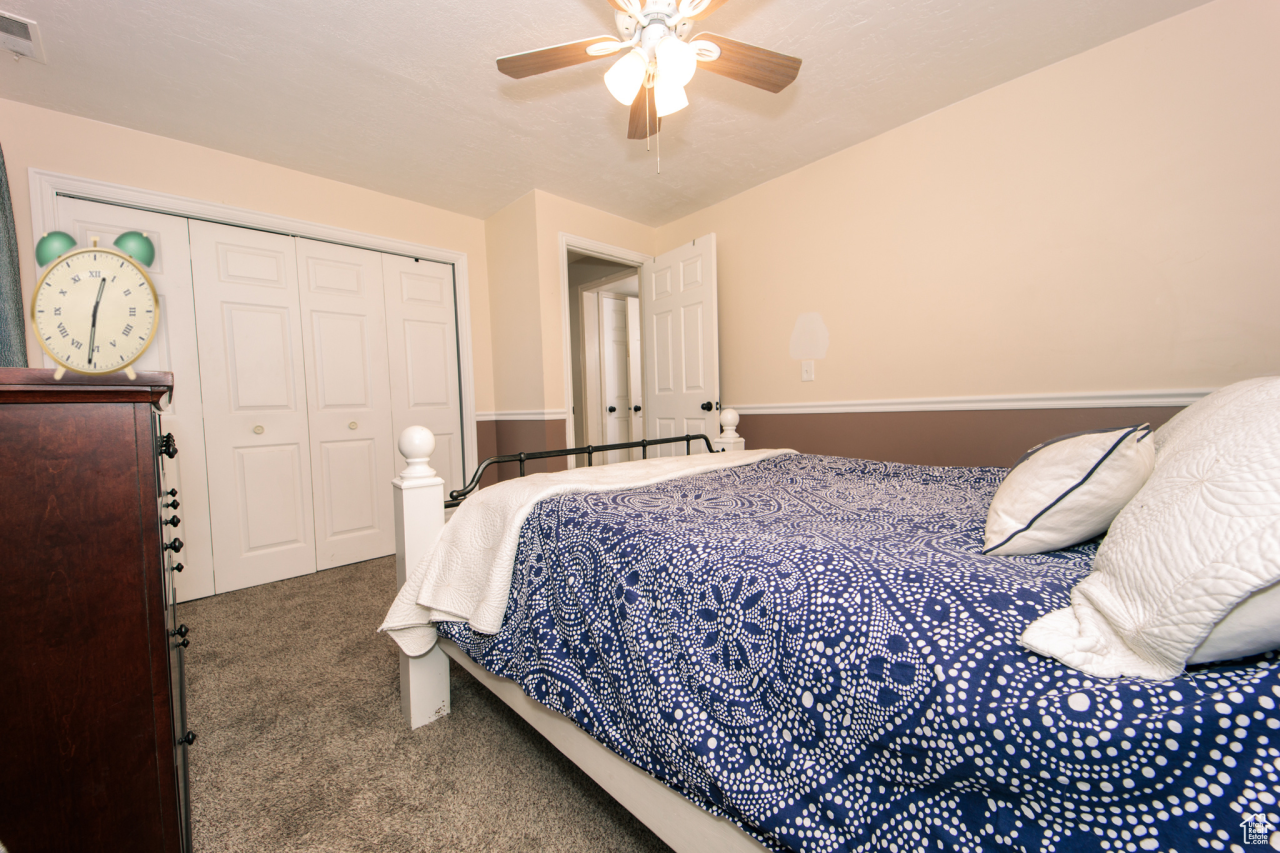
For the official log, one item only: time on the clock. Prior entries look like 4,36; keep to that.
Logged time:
12,31
